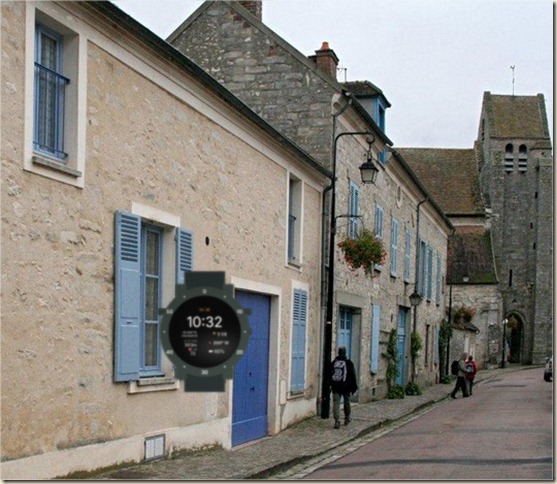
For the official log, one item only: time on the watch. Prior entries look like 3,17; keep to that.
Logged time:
10,32
